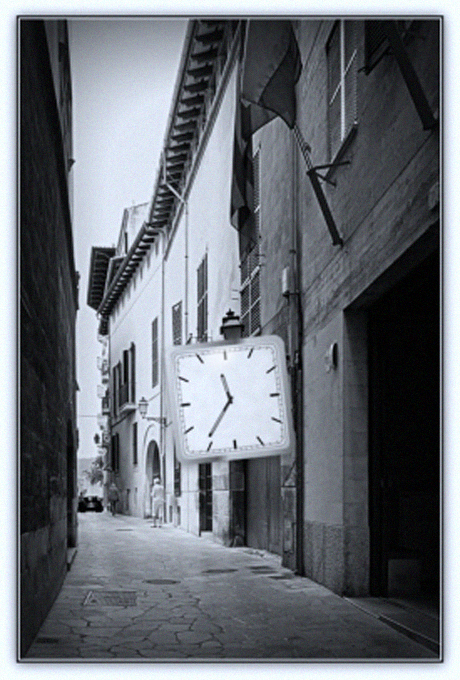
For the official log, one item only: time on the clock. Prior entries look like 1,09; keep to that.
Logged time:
11,36
